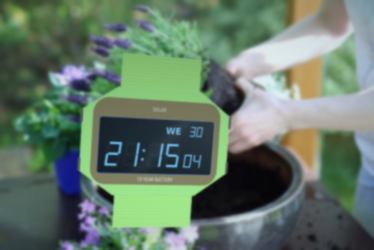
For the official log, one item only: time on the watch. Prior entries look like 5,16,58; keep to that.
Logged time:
21,15,04
